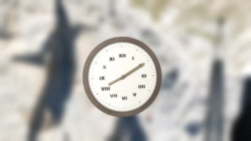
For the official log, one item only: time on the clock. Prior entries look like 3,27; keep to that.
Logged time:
8,10
